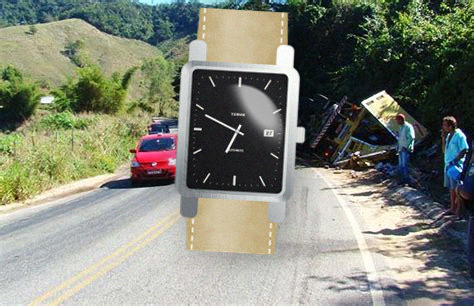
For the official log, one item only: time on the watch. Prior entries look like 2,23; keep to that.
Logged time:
6,49
